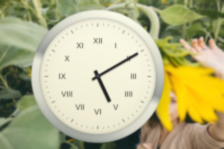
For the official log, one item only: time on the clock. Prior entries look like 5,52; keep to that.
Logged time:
5,10
